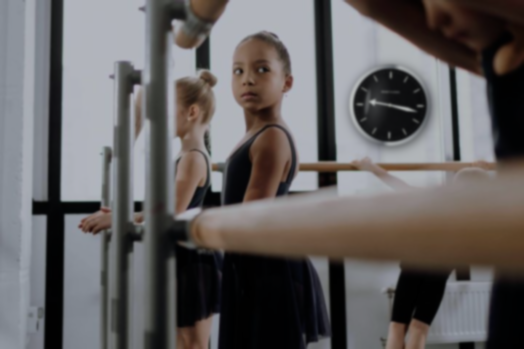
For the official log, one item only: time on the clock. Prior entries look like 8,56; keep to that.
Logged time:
9,17
